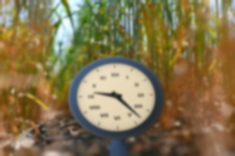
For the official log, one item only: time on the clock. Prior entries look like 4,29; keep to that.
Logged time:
9,23
